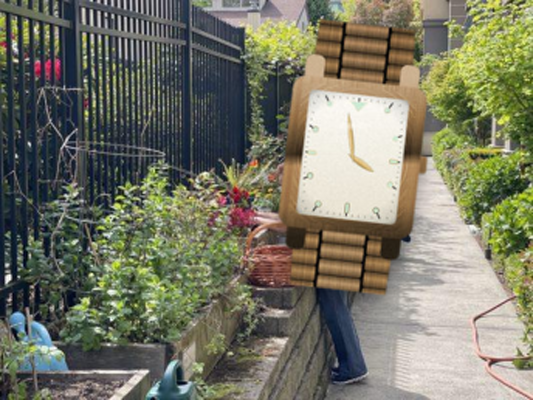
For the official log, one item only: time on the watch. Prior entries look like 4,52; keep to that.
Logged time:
3,58
